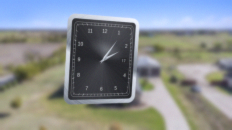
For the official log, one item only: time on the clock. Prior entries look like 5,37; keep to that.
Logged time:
2,06
